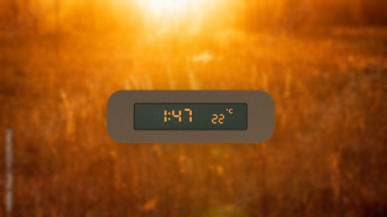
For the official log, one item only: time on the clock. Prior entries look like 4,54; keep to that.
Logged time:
1,47
